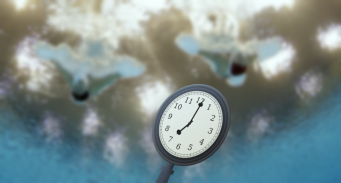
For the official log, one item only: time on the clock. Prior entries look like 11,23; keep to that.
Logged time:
7,01
